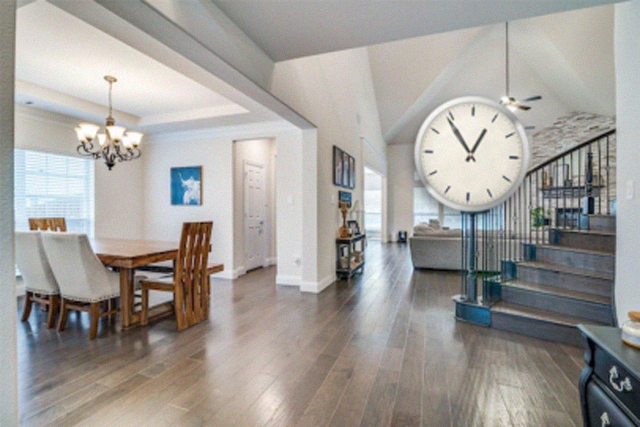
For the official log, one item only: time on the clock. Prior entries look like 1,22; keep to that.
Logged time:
12,54
